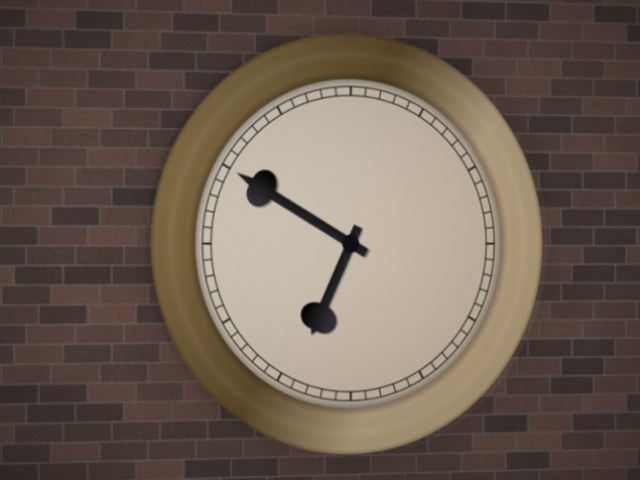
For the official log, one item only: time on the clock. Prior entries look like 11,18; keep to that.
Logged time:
6,50
